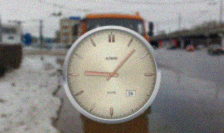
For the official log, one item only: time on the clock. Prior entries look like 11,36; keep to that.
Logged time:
9,07
